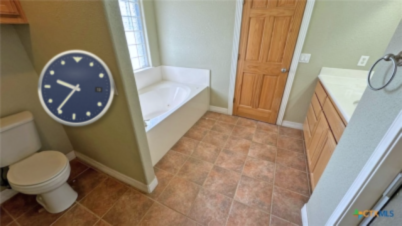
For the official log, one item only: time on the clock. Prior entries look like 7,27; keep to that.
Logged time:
9,36
